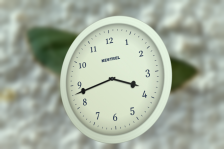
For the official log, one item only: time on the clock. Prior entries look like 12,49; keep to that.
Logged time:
3,43
